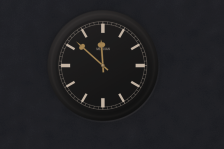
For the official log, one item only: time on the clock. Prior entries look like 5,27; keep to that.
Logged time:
11,52
